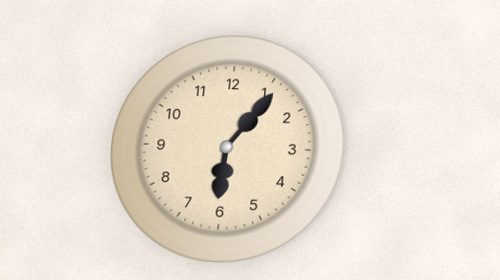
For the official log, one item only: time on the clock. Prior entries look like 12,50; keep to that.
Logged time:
6,06
